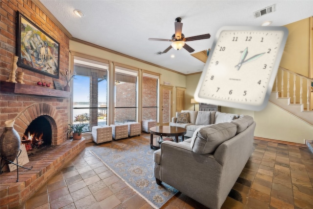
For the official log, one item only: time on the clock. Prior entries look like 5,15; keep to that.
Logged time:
12,10
